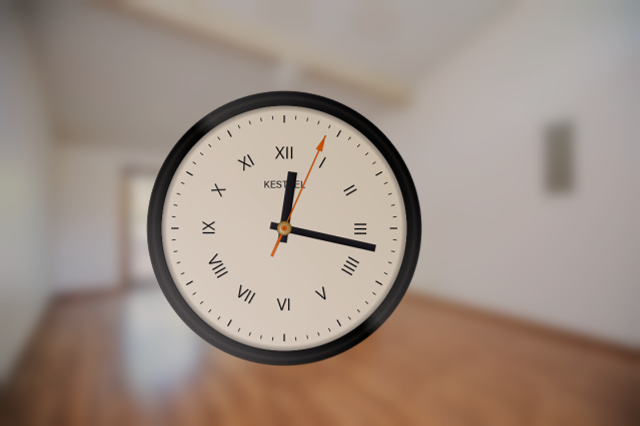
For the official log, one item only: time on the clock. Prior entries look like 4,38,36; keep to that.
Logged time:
12,17,04
